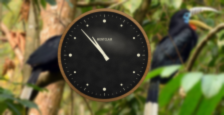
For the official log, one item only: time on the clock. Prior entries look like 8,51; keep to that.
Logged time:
10,53
